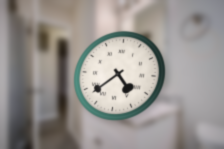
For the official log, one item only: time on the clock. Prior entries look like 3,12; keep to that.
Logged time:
4,38
